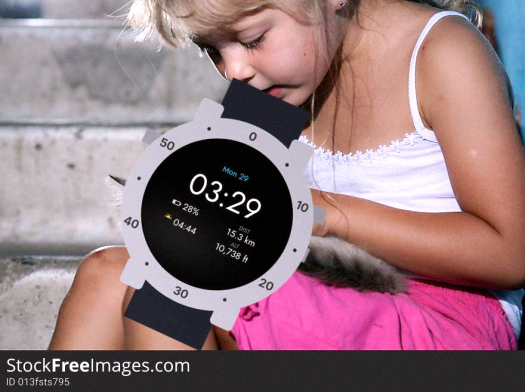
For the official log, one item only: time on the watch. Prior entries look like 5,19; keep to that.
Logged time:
3,29
